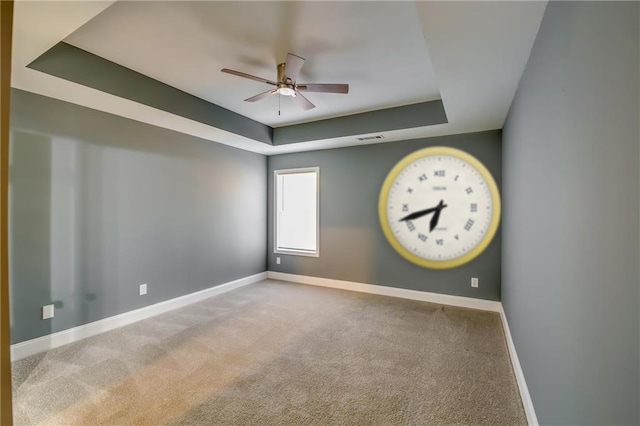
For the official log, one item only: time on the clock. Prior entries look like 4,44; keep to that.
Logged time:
6,42
